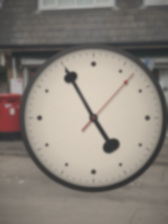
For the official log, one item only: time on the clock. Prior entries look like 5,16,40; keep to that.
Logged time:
4,55,07
